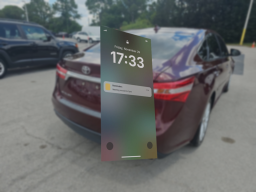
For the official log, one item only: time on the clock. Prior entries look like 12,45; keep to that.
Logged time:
17,33
